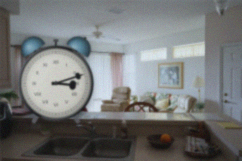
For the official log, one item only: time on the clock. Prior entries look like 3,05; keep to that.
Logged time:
3,12
